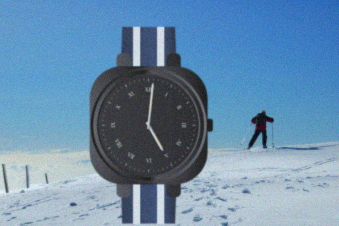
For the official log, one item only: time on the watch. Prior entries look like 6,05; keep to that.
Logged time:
5,01
